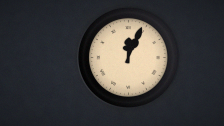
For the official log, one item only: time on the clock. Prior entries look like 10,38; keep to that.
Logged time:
12,04
